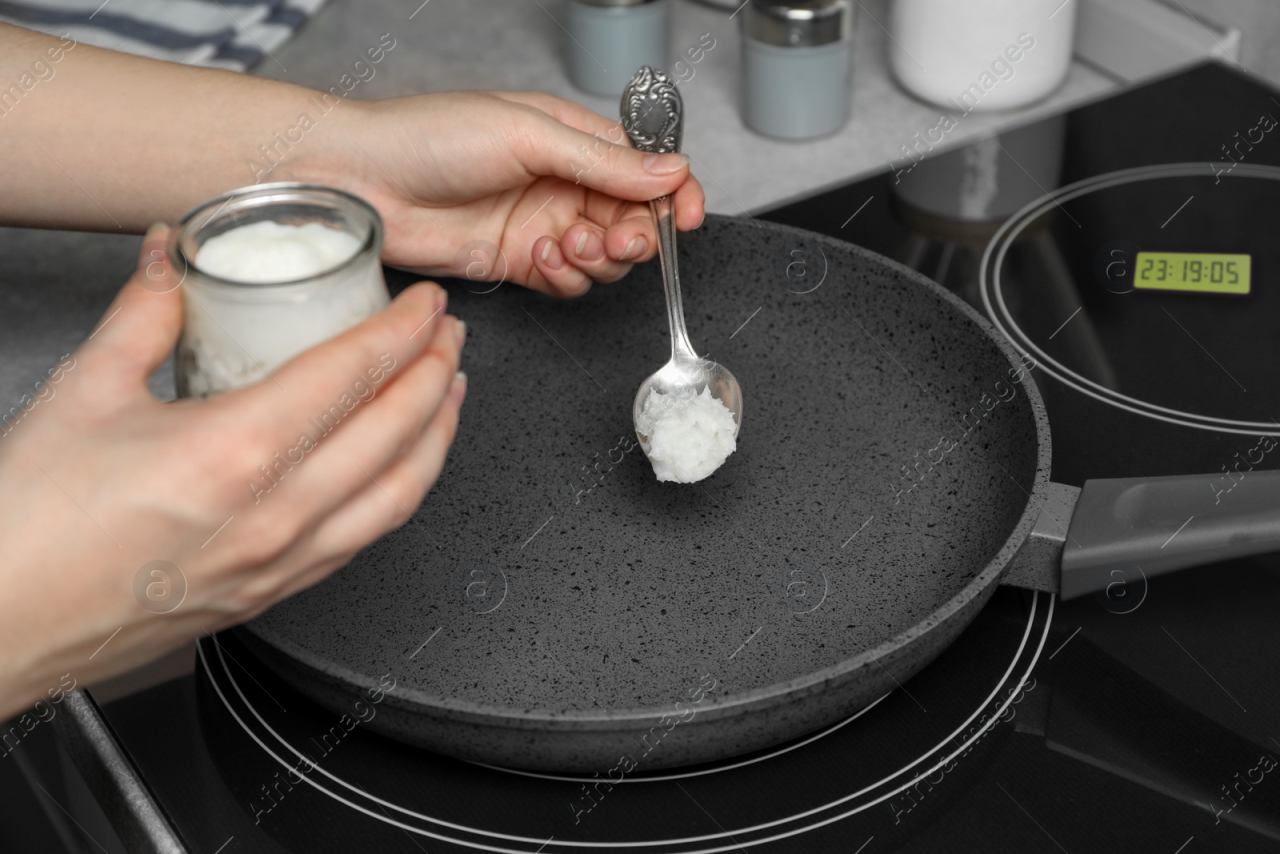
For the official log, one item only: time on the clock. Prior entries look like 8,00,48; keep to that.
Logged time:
23,19,05
